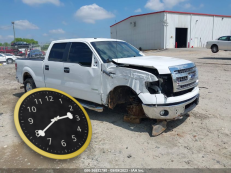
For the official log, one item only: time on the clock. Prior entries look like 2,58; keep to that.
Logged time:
2,39
